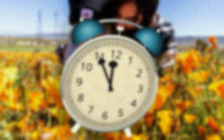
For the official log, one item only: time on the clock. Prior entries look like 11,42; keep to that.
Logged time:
11,55
